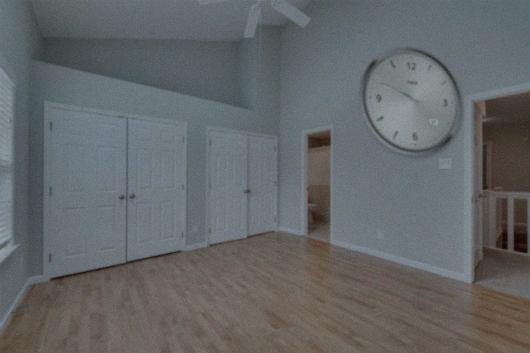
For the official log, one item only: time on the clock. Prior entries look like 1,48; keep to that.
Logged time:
9,49
